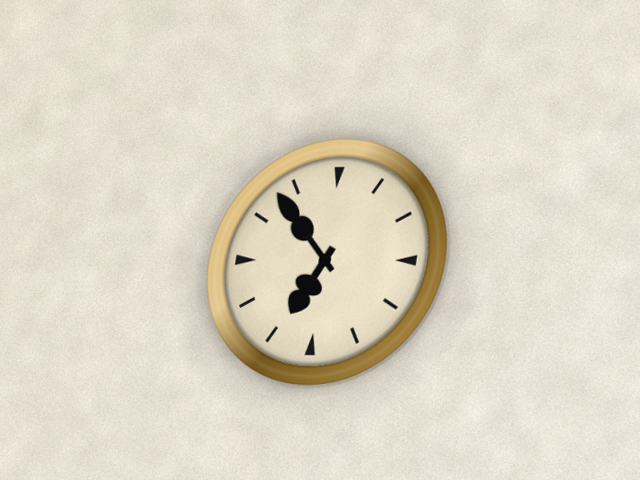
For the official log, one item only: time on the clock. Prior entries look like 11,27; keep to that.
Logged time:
6,53
